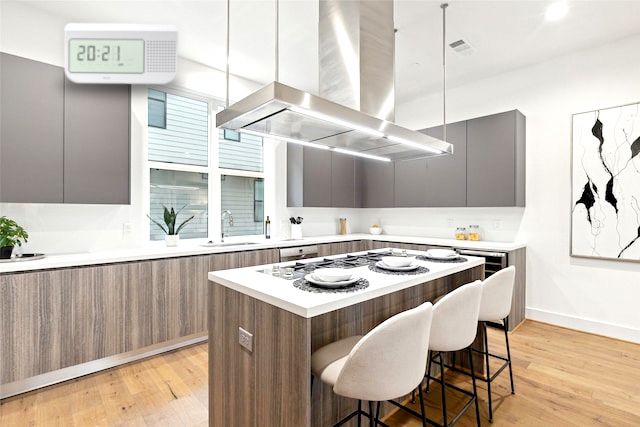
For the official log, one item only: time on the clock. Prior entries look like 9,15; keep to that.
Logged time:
20,21
